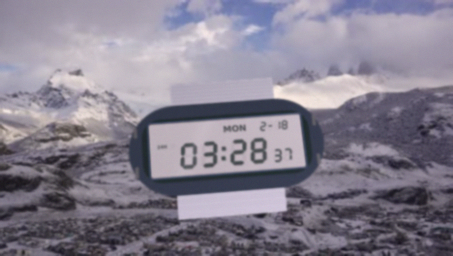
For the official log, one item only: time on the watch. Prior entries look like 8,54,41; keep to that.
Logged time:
3,28,37
